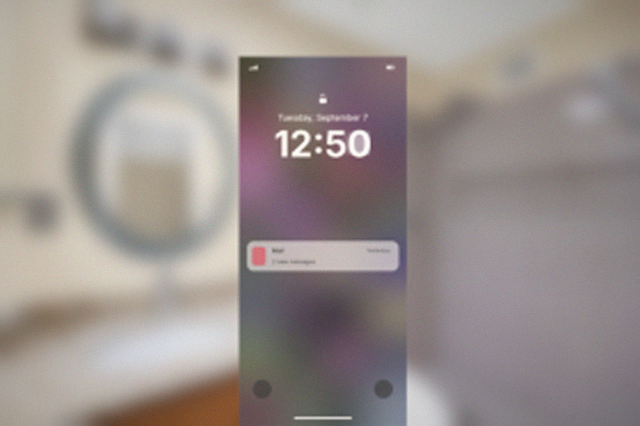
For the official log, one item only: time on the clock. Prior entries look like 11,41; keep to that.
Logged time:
12,50
